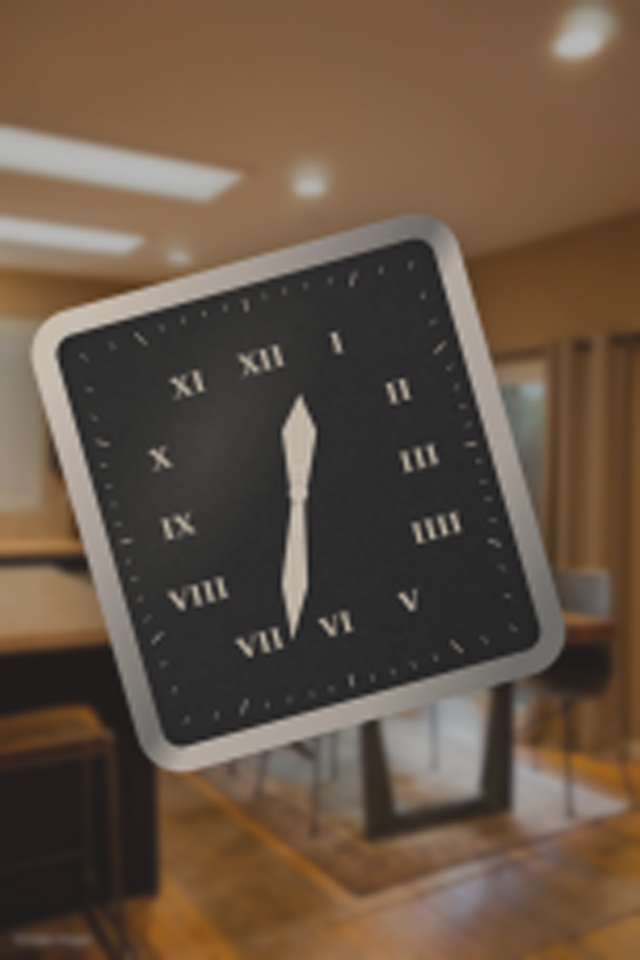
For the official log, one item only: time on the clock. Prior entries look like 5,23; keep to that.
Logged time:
12,33
